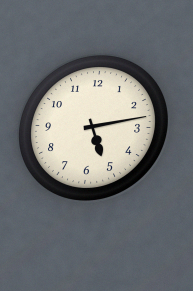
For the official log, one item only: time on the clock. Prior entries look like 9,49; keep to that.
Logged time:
5,13
